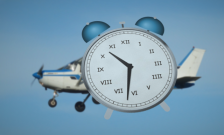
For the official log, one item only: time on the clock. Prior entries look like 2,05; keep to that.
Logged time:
10,32
